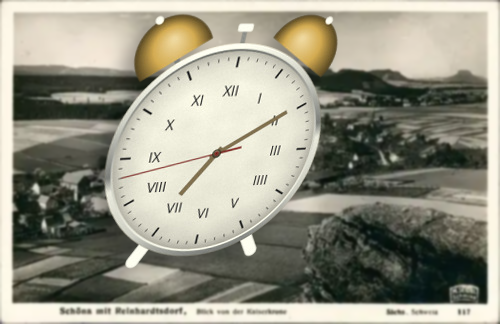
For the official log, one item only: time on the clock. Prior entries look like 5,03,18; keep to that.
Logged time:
7,09,43
